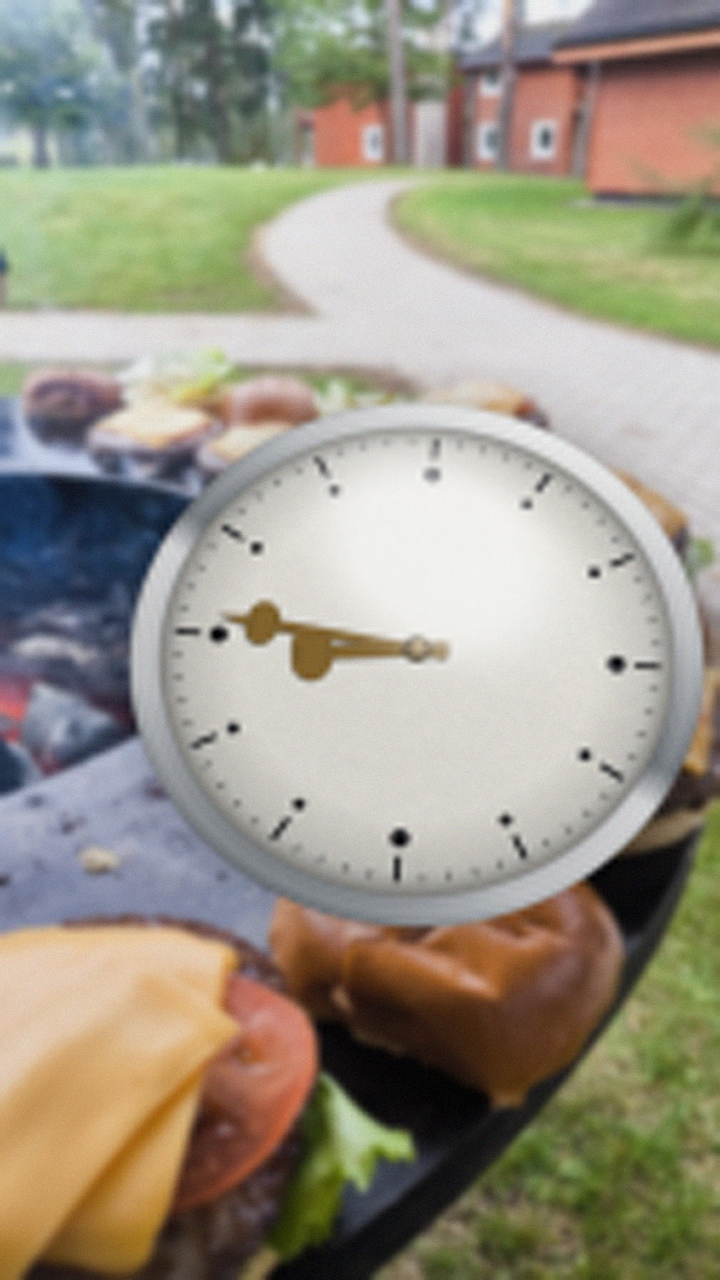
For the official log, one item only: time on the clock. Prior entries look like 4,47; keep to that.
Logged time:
8,46
